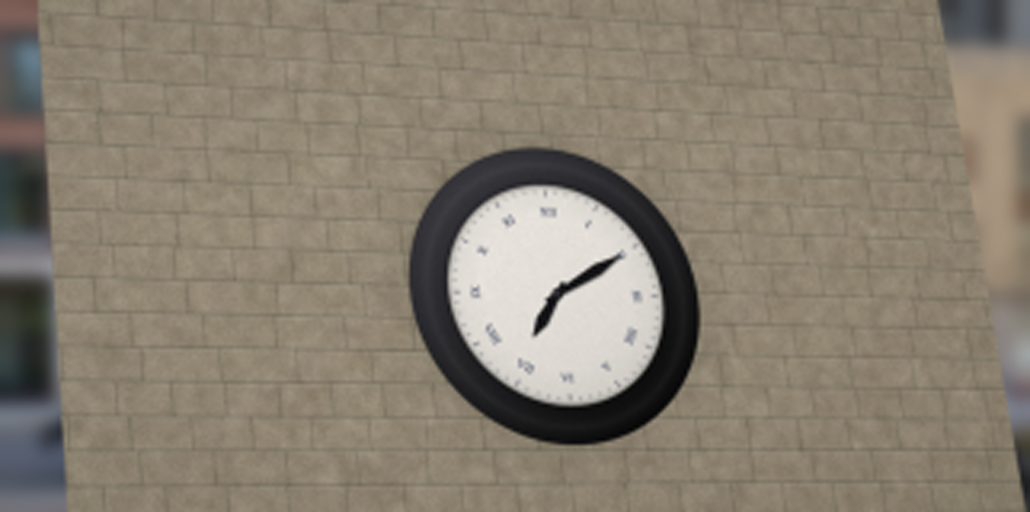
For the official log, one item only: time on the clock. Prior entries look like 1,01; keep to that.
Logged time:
7,10
